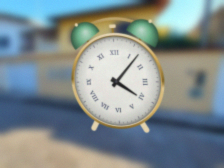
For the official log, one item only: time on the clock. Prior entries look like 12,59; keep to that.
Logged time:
4,07
